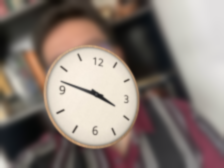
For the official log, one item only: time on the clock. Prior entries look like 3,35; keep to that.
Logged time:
3,47
